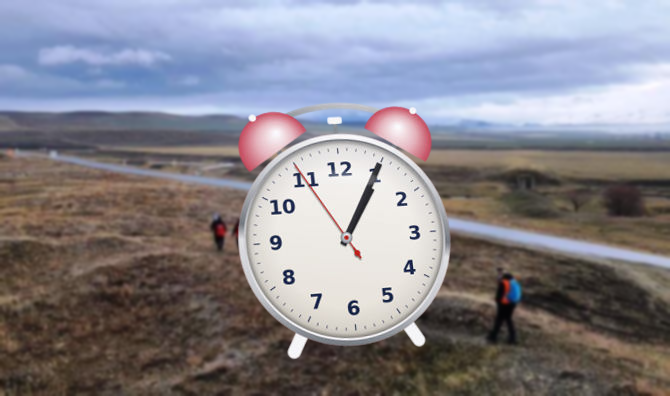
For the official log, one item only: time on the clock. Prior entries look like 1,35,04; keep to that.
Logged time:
1,04,55
